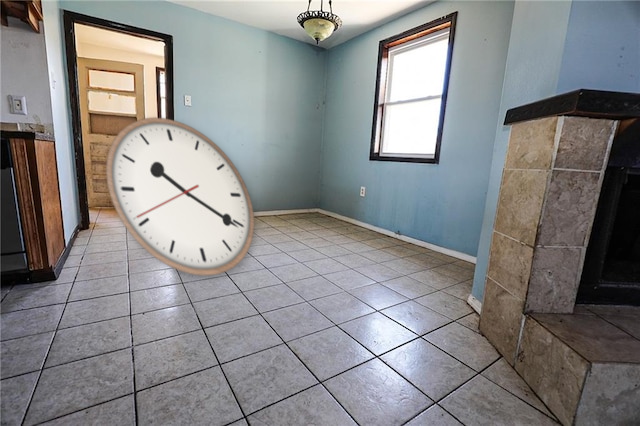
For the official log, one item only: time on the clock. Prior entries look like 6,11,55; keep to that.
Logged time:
10,20,41
